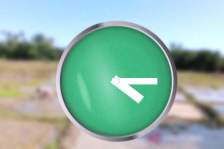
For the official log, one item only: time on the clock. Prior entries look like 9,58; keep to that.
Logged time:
4,15
